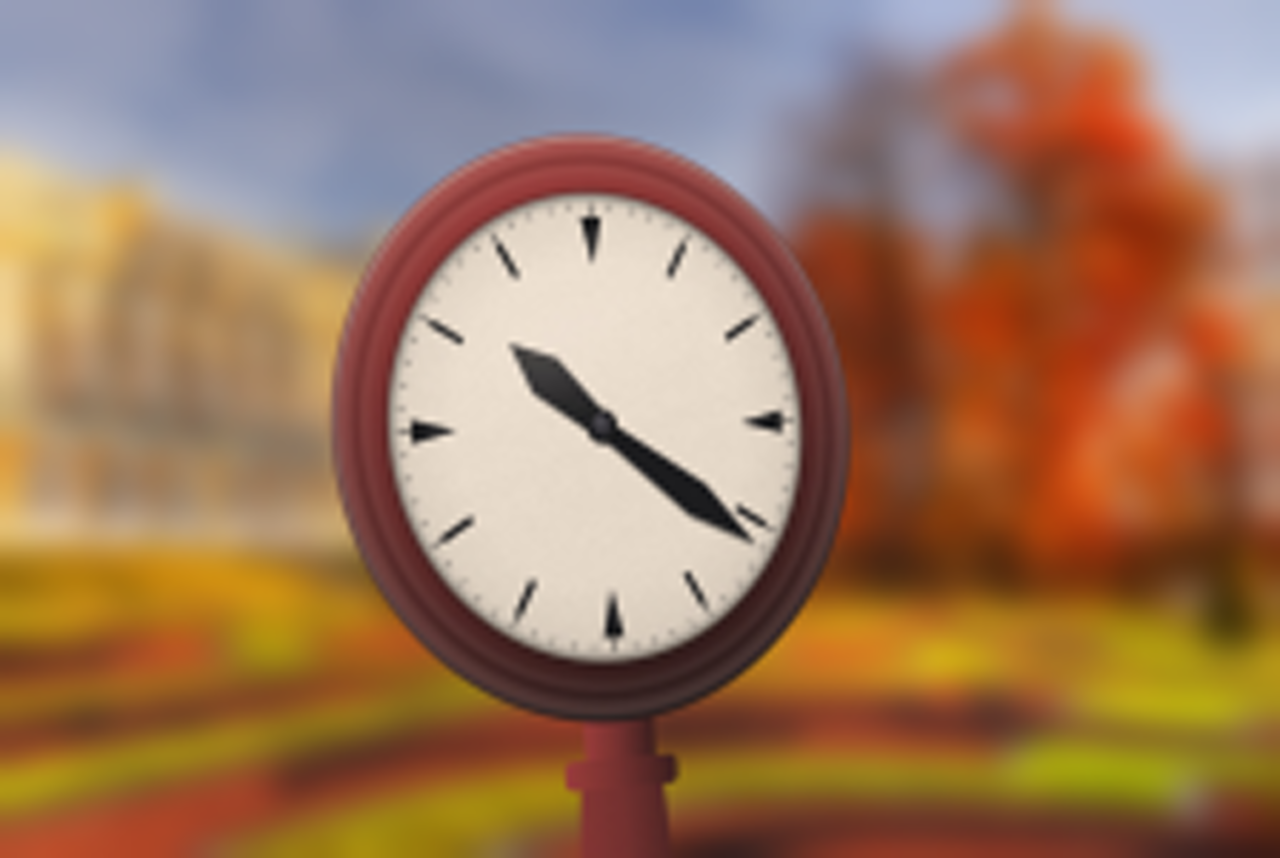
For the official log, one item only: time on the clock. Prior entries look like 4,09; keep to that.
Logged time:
10,21
